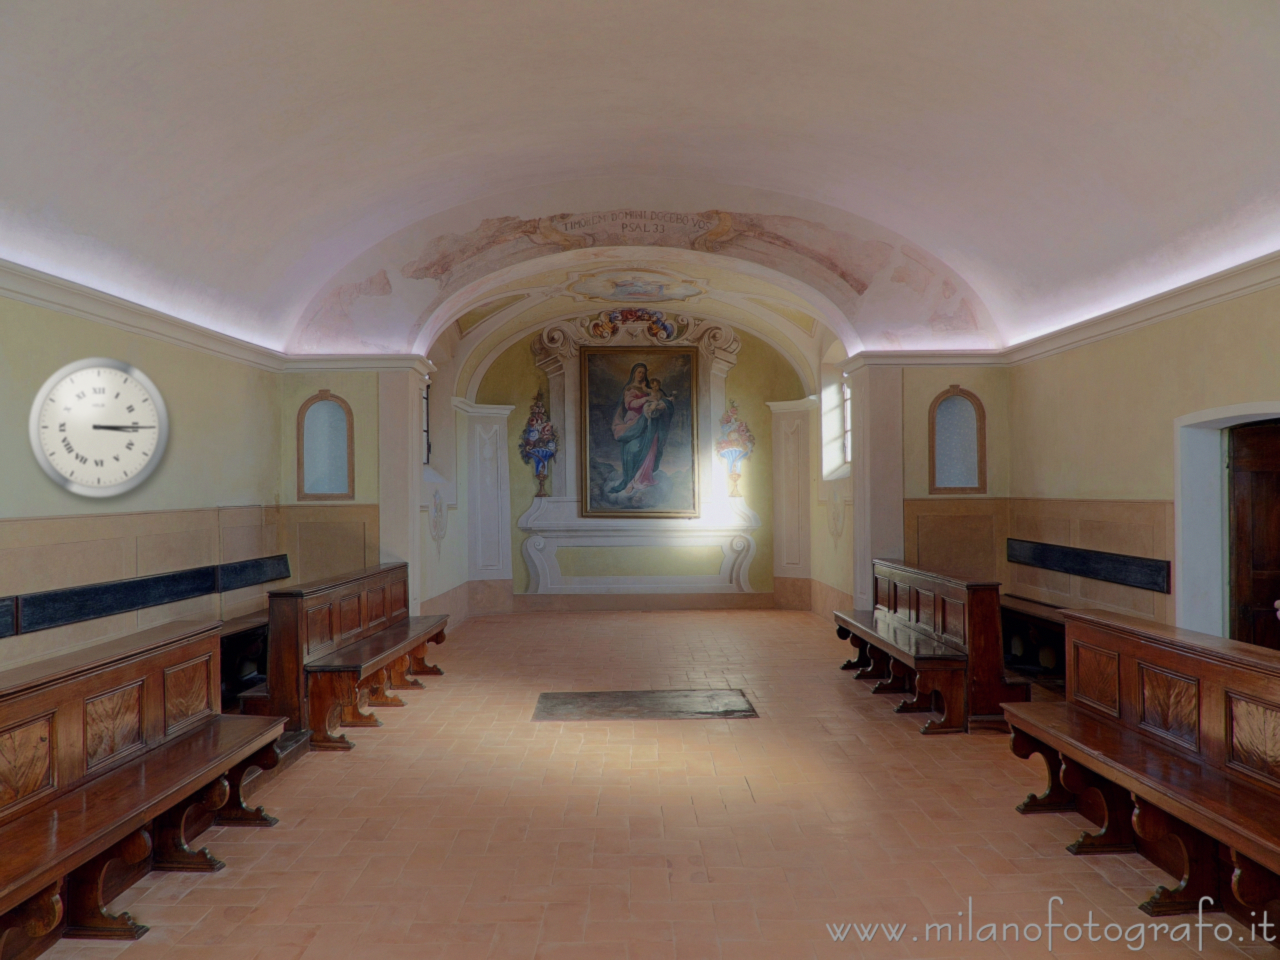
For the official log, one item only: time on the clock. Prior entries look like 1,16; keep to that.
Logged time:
3,15
